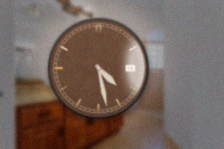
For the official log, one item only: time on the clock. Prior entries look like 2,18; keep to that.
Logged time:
4,28
